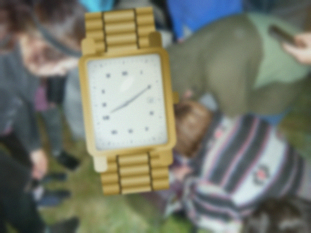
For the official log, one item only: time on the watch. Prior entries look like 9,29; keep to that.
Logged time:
8,10
